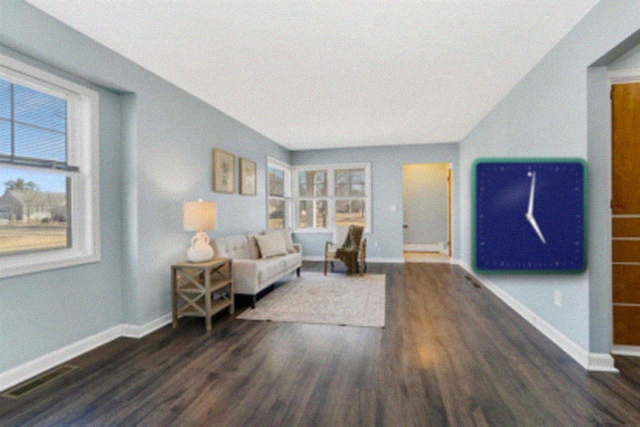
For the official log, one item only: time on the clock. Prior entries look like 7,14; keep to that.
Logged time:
5,01
